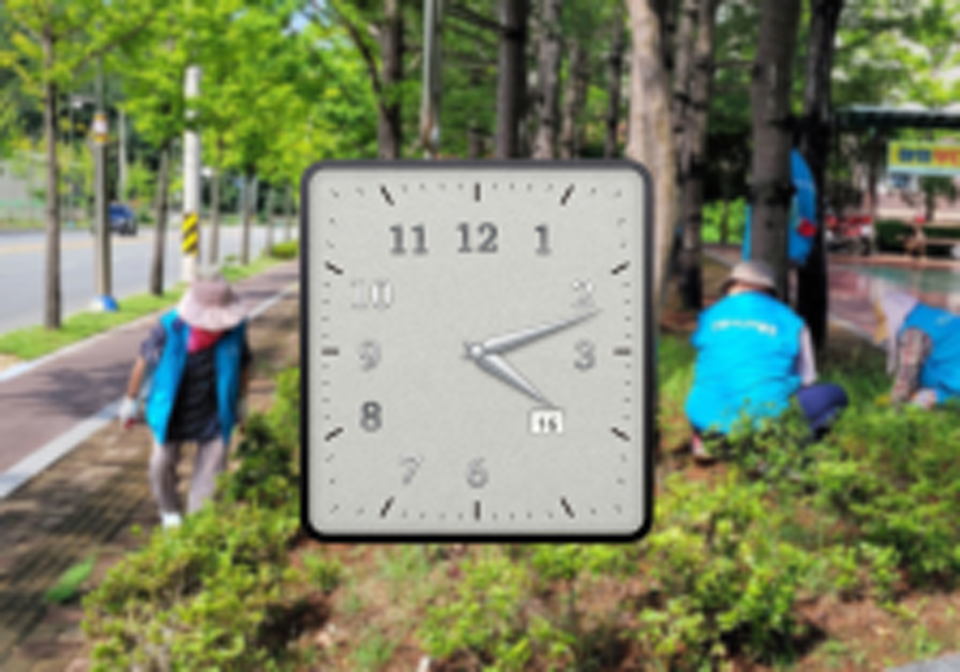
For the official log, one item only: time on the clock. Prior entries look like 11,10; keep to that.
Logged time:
4,12
